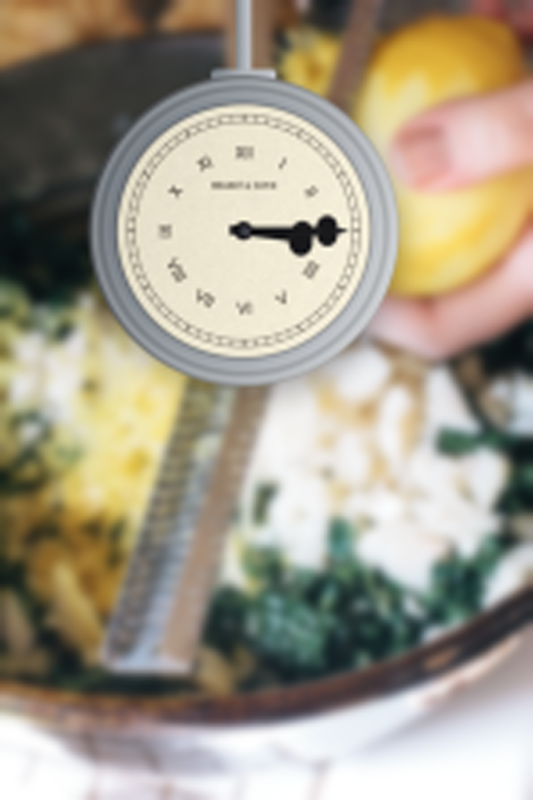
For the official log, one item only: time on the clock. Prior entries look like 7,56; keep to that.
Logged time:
3,15
